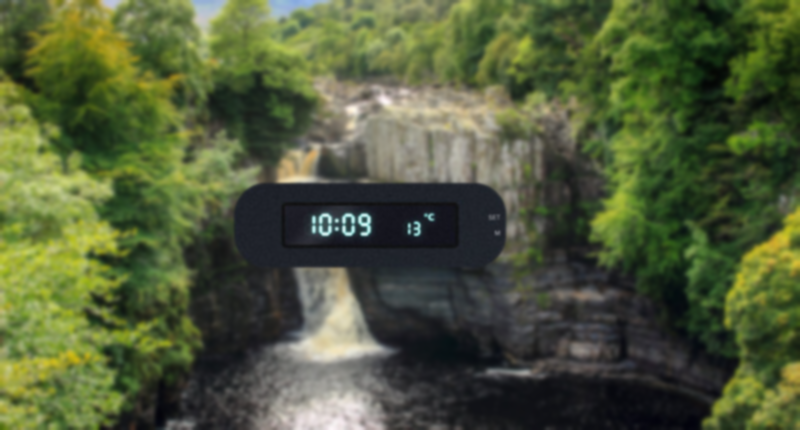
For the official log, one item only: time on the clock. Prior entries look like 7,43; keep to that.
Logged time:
10,09
